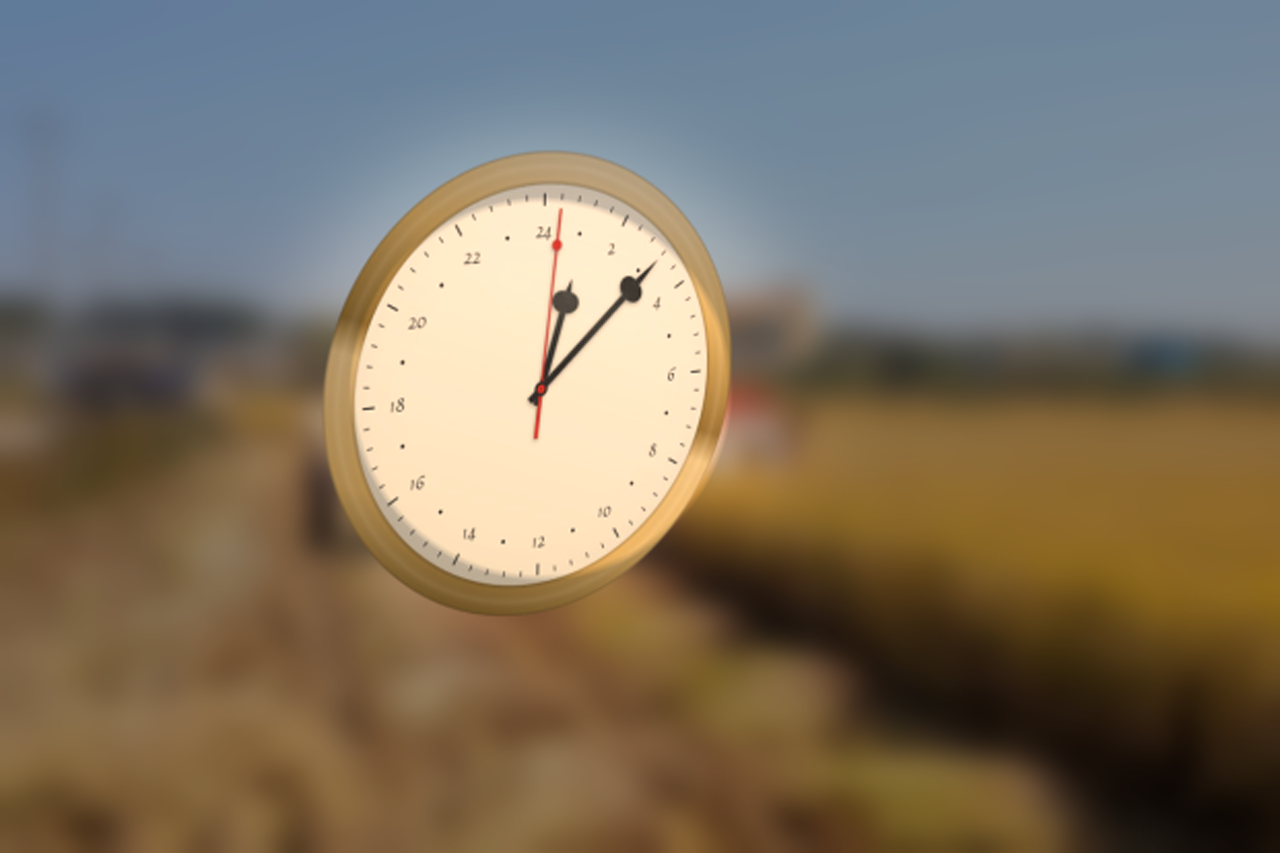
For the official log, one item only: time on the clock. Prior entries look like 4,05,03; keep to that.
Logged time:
1,08,01
